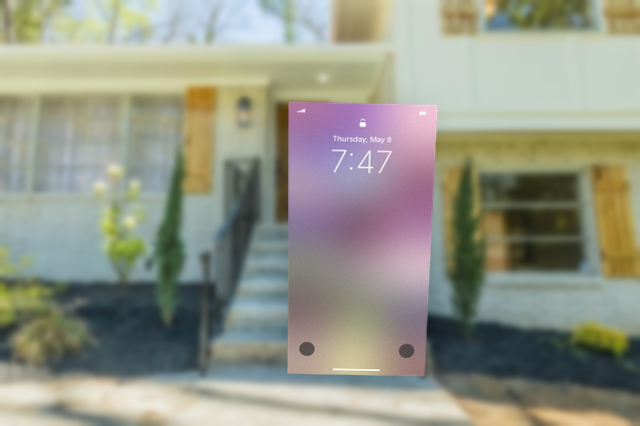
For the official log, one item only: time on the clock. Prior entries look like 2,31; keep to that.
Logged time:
7,47
